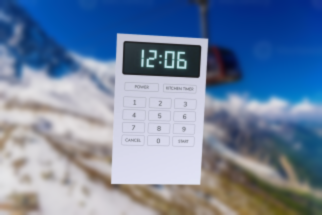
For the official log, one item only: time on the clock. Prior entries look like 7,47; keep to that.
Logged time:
12,06
